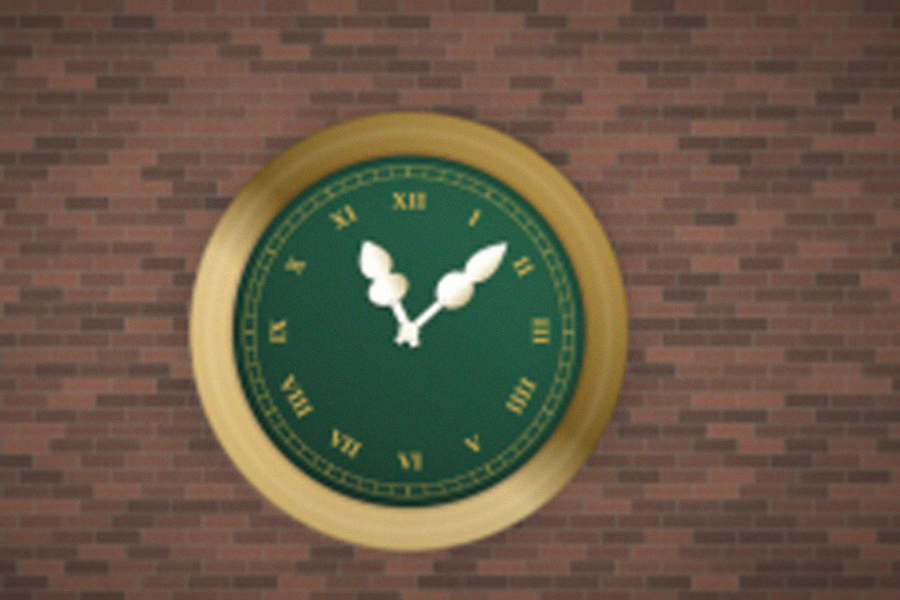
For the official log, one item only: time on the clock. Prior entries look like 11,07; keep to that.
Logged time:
11,08
